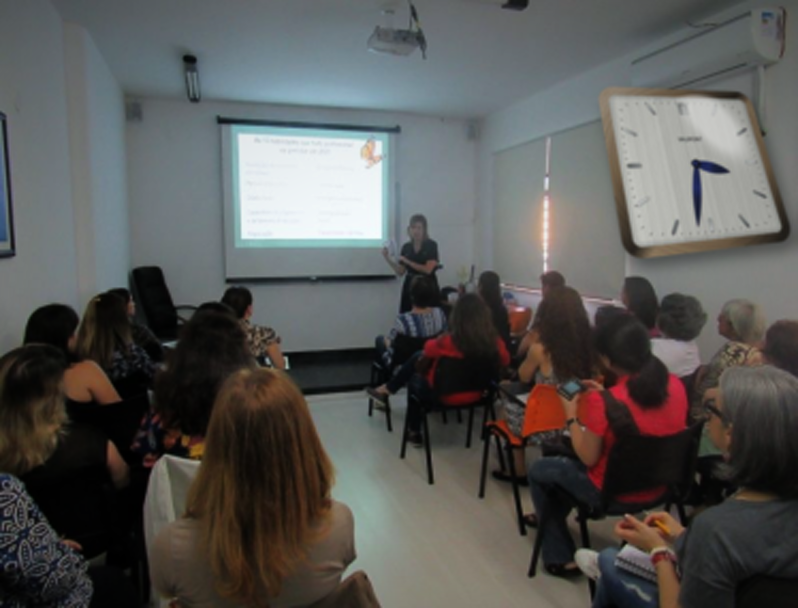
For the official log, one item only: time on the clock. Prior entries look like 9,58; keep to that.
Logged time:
3,32
